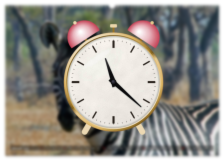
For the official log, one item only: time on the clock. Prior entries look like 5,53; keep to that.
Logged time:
11,22
